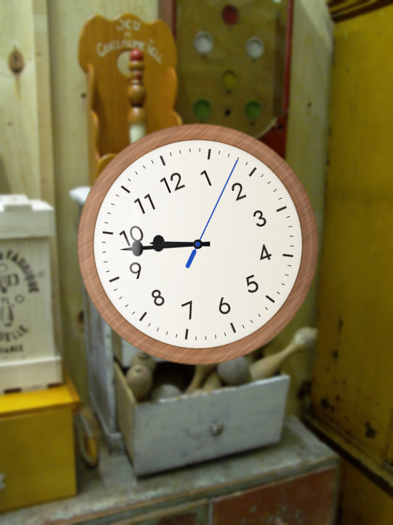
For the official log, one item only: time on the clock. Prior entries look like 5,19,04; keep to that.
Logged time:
9,48,08
